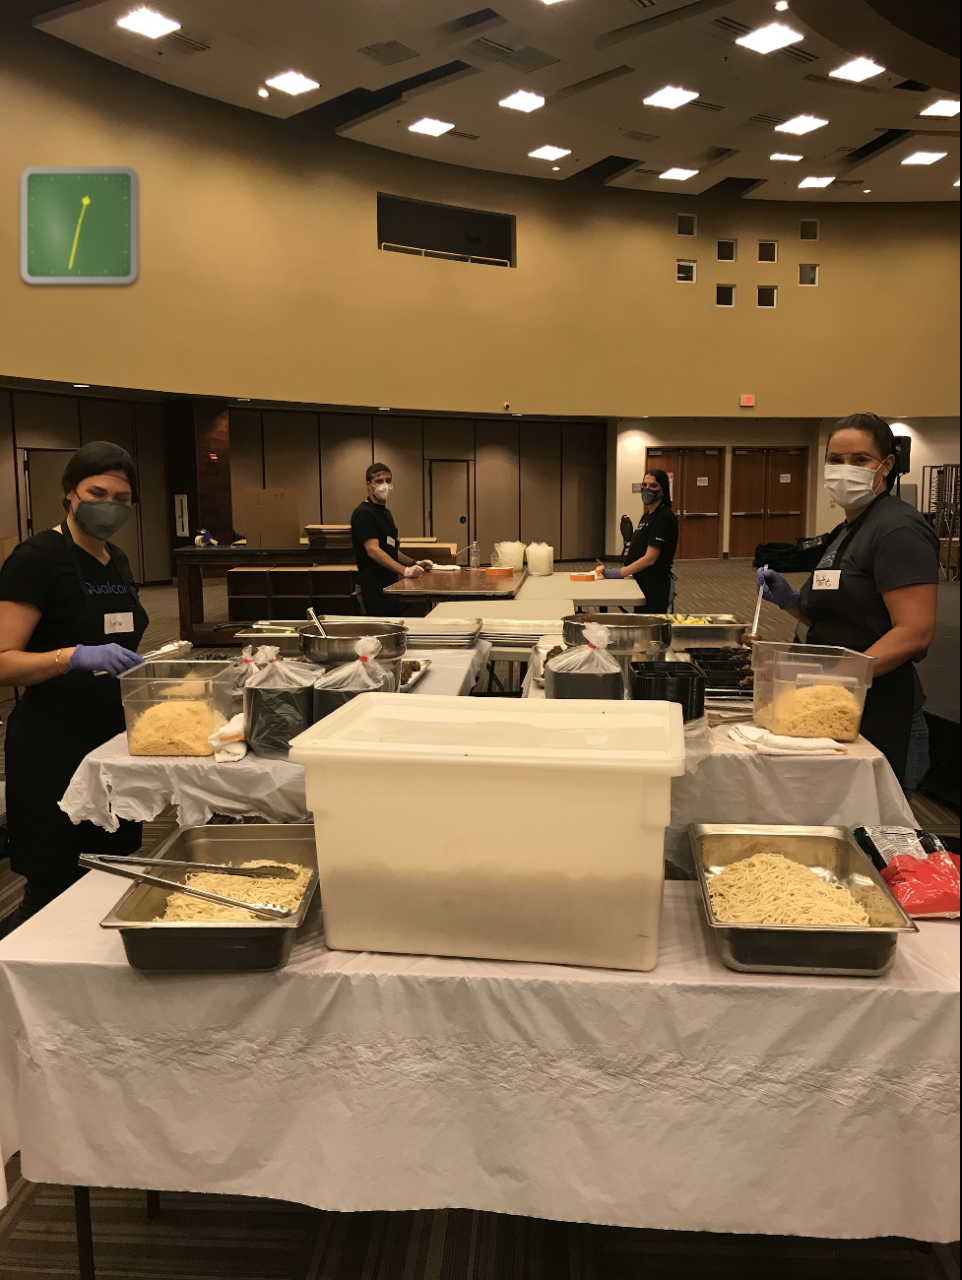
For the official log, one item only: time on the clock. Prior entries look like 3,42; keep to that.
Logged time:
12,32
